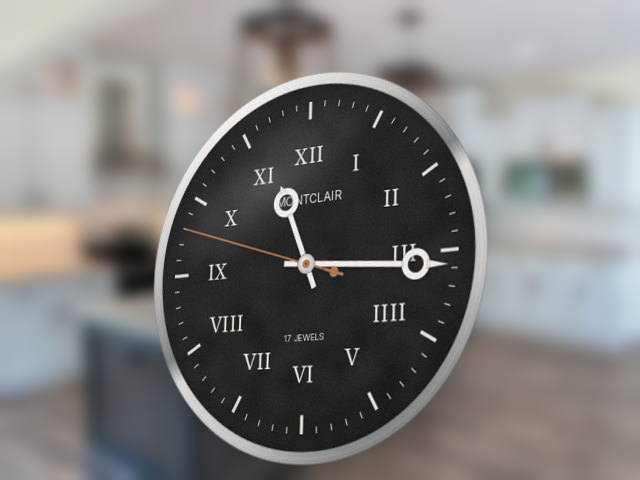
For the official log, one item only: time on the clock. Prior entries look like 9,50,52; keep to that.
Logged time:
11,15,48
